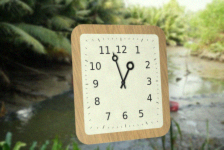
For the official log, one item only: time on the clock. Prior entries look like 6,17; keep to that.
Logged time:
12,57
